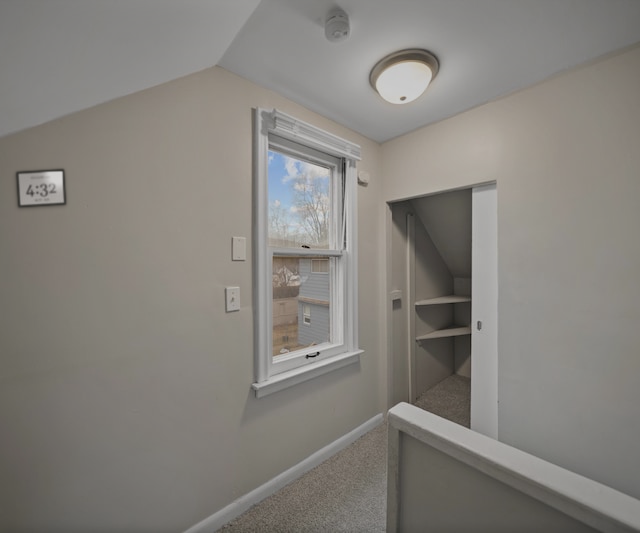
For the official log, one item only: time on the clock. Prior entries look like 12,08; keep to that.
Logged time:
4,32
